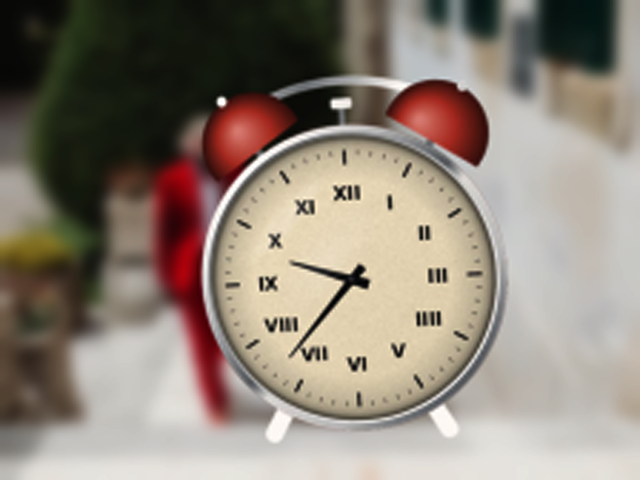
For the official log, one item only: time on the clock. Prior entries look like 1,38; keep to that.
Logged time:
9,37
